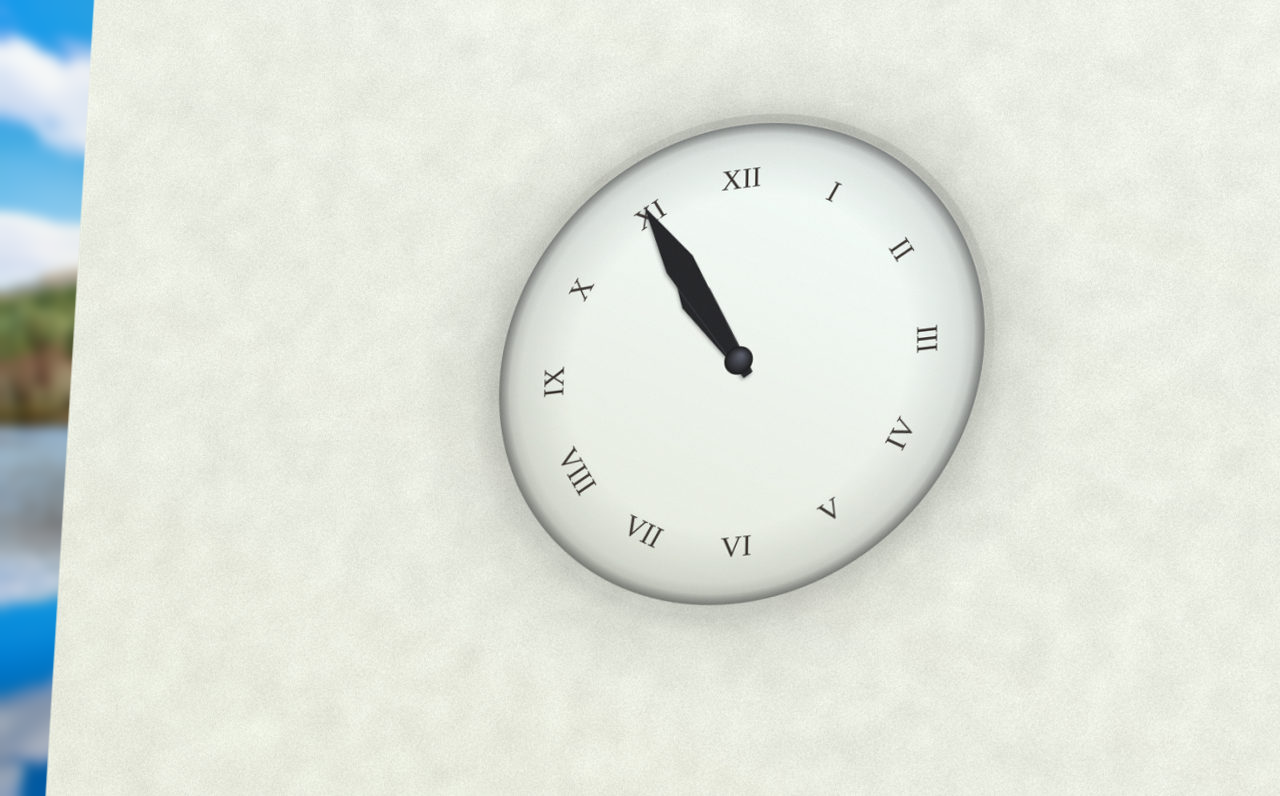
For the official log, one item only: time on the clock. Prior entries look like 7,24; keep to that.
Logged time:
10,55
